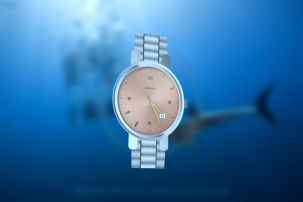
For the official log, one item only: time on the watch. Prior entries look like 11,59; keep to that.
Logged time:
4,25
